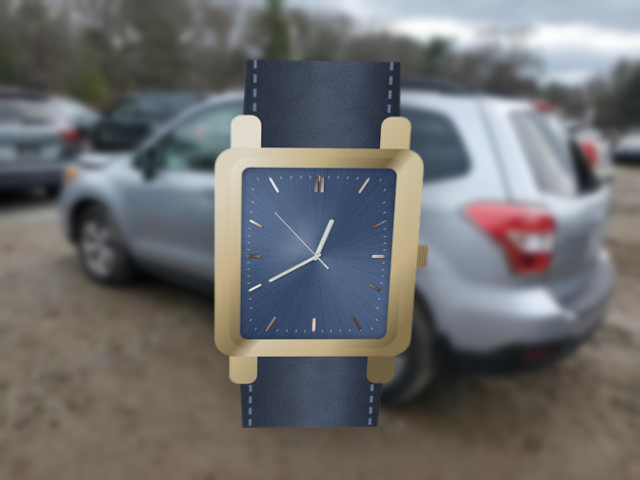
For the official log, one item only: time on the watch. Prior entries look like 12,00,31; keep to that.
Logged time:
12,39,53
